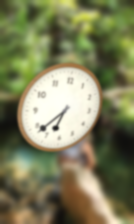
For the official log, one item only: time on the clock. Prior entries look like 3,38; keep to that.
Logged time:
6,38
